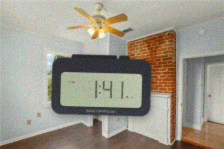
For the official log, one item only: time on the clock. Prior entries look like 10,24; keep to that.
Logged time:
1,41
